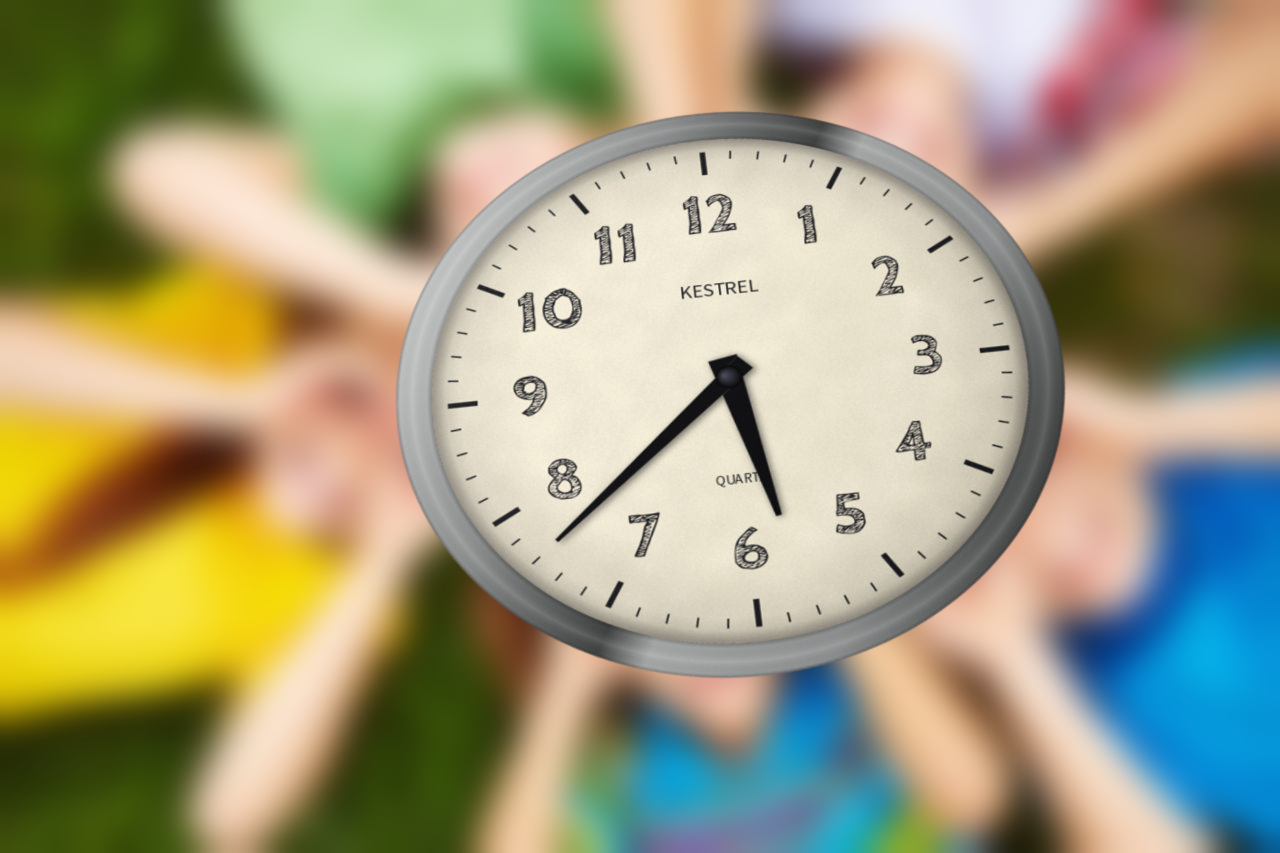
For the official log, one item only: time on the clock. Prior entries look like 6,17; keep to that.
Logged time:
5,38
